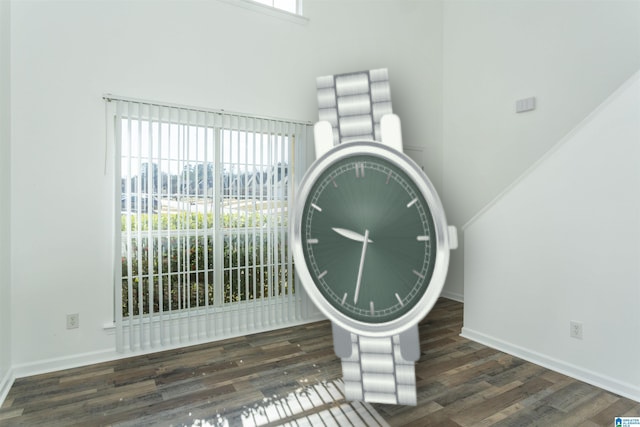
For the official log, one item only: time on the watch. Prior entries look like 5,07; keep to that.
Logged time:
9,33
